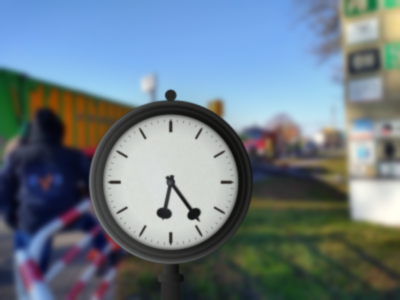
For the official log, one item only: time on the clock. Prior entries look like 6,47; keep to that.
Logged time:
6,24
